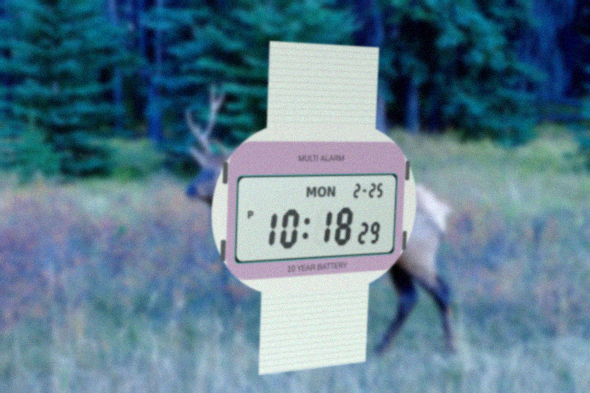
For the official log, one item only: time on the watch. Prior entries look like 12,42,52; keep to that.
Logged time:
10,18,29
